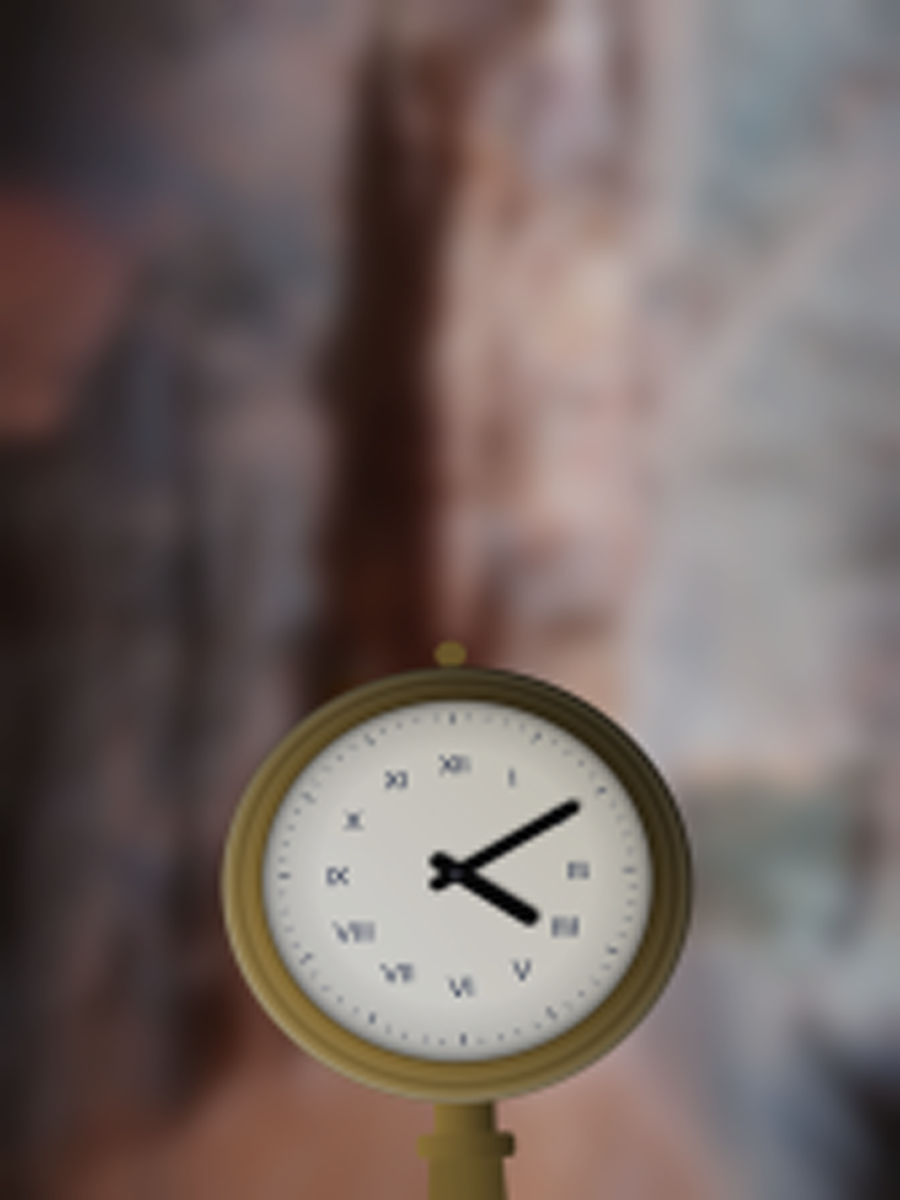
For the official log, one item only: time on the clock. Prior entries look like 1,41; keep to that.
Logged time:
4,10
